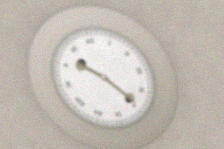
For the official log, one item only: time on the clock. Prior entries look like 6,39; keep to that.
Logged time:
10,24
